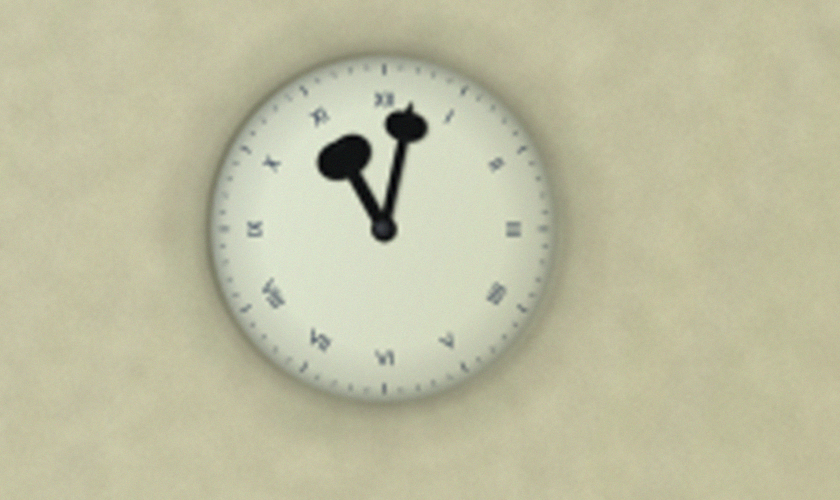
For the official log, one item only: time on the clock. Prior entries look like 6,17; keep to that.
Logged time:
11,02
